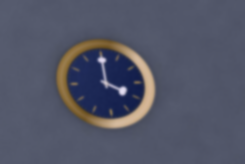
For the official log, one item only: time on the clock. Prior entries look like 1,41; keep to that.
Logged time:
4,00
